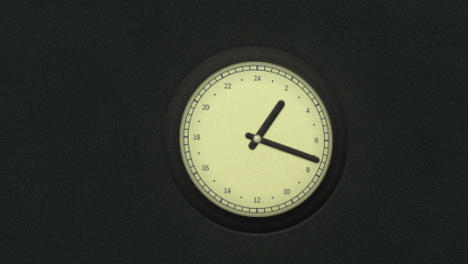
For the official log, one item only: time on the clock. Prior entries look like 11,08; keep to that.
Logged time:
2,18
